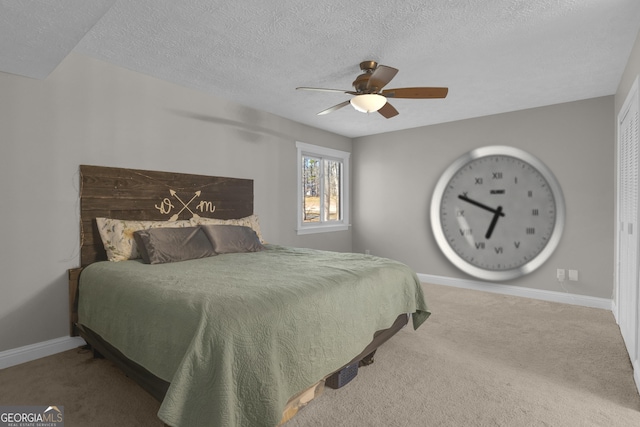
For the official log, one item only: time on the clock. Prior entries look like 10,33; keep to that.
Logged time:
6,49
